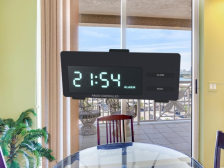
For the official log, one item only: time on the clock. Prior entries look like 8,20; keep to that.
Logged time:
21,54
